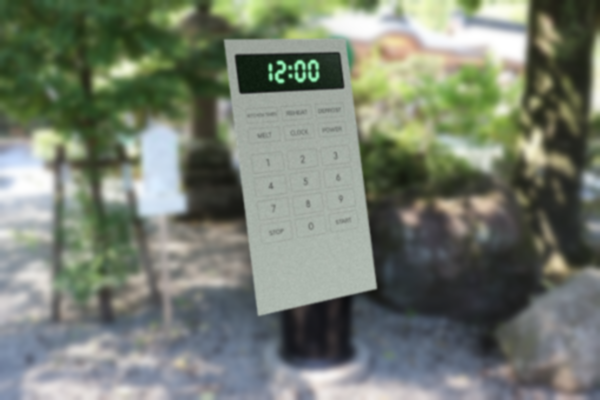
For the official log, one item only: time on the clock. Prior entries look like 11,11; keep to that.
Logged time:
12,00
